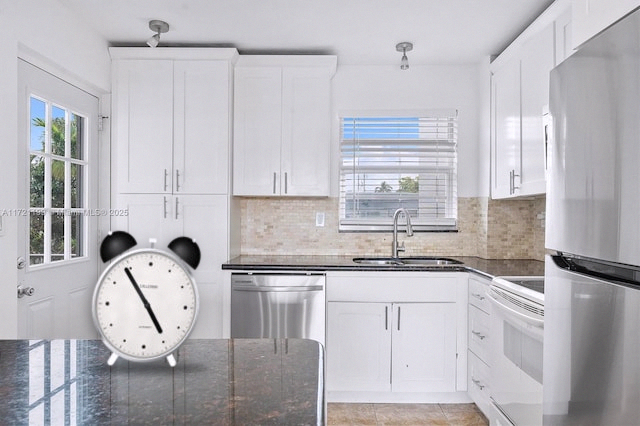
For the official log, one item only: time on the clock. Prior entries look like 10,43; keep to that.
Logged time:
4,54
